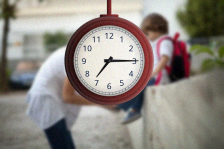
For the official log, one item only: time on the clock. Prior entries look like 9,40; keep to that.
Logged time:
7,15
